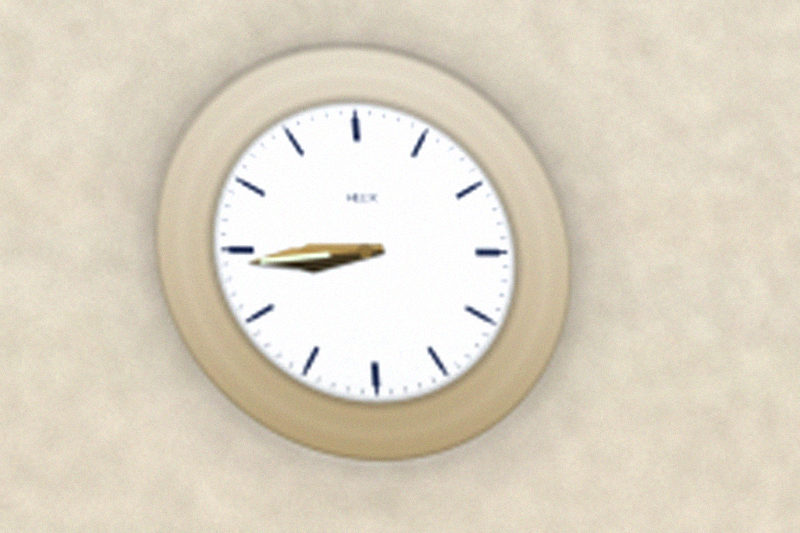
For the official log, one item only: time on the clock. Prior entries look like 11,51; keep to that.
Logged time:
8,44
